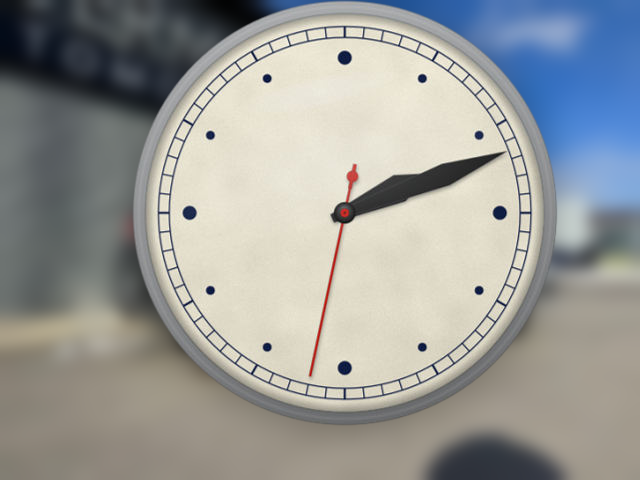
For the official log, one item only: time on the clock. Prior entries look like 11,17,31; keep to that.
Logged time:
2,11,32
